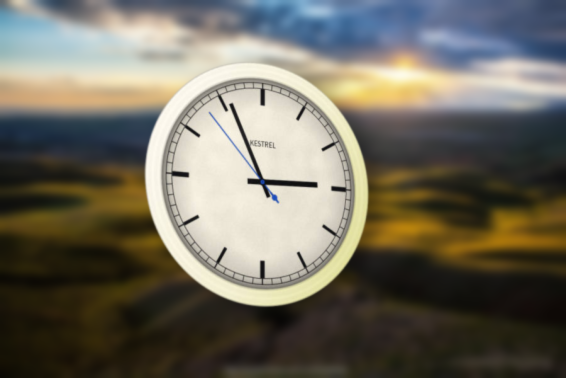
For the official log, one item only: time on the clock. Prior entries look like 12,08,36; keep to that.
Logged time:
2,55,53
